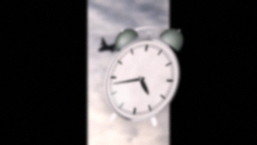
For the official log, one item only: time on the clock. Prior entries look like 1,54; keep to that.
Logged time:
4,43
